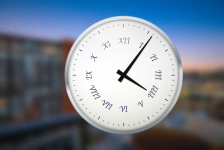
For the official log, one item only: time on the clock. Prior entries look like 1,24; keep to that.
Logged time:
4,06
